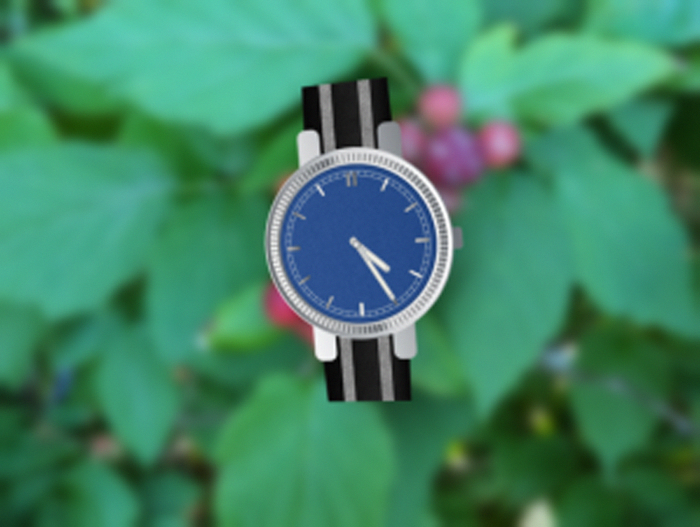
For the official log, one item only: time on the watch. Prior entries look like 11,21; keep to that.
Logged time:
4,25
